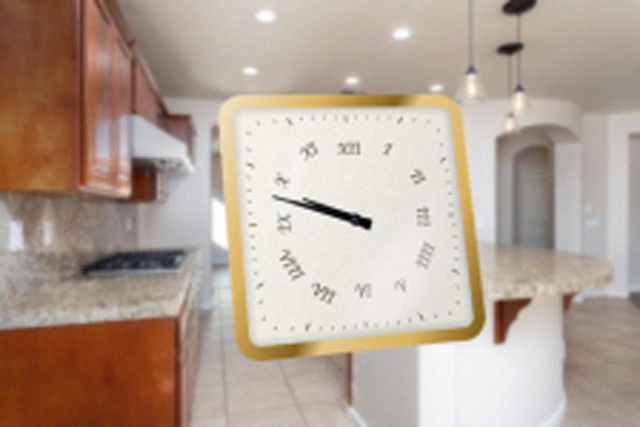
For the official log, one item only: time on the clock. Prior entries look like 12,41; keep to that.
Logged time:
9,48
